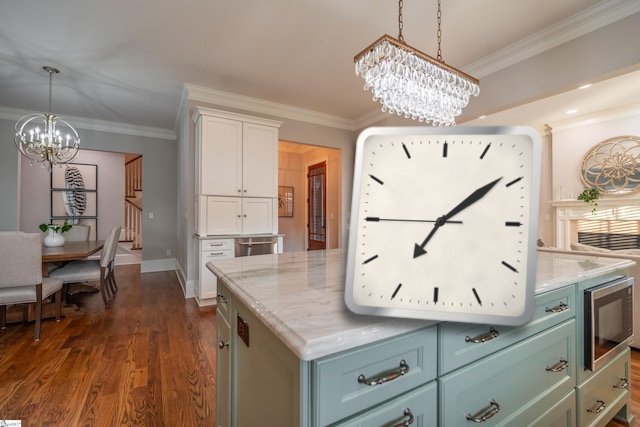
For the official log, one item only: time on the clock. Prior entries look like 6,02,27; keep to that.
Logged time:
7,08,45
